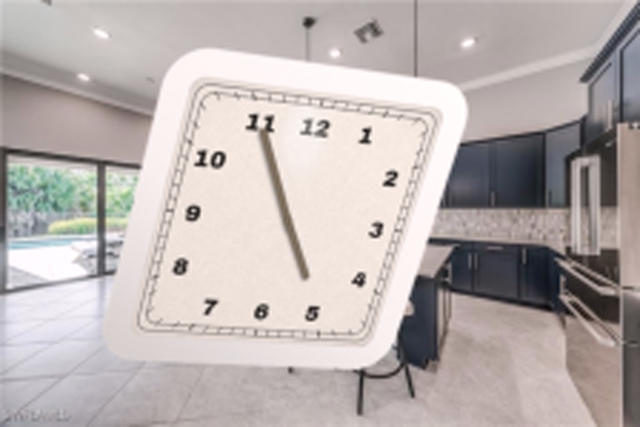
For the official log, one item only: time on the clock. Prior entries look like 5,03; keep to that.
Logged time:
4,55
